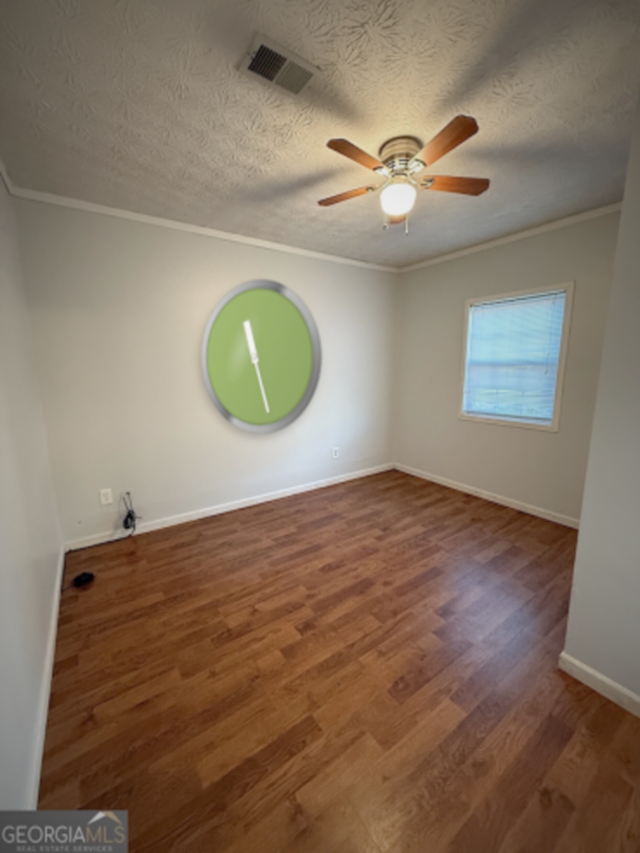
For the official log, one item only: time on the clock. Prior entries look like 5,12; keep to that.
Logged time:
11,27
